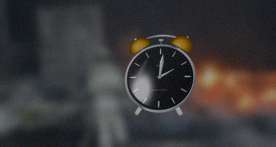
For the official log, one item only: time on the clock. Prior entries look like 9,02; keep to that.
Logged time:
2,01
